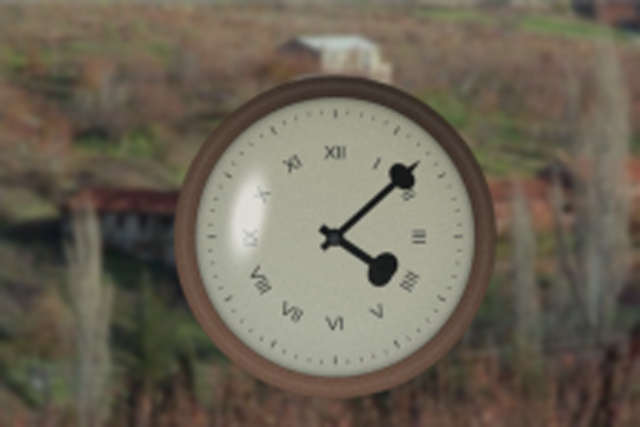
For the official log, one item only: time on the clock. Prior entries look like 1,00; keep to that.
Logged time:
4,08
